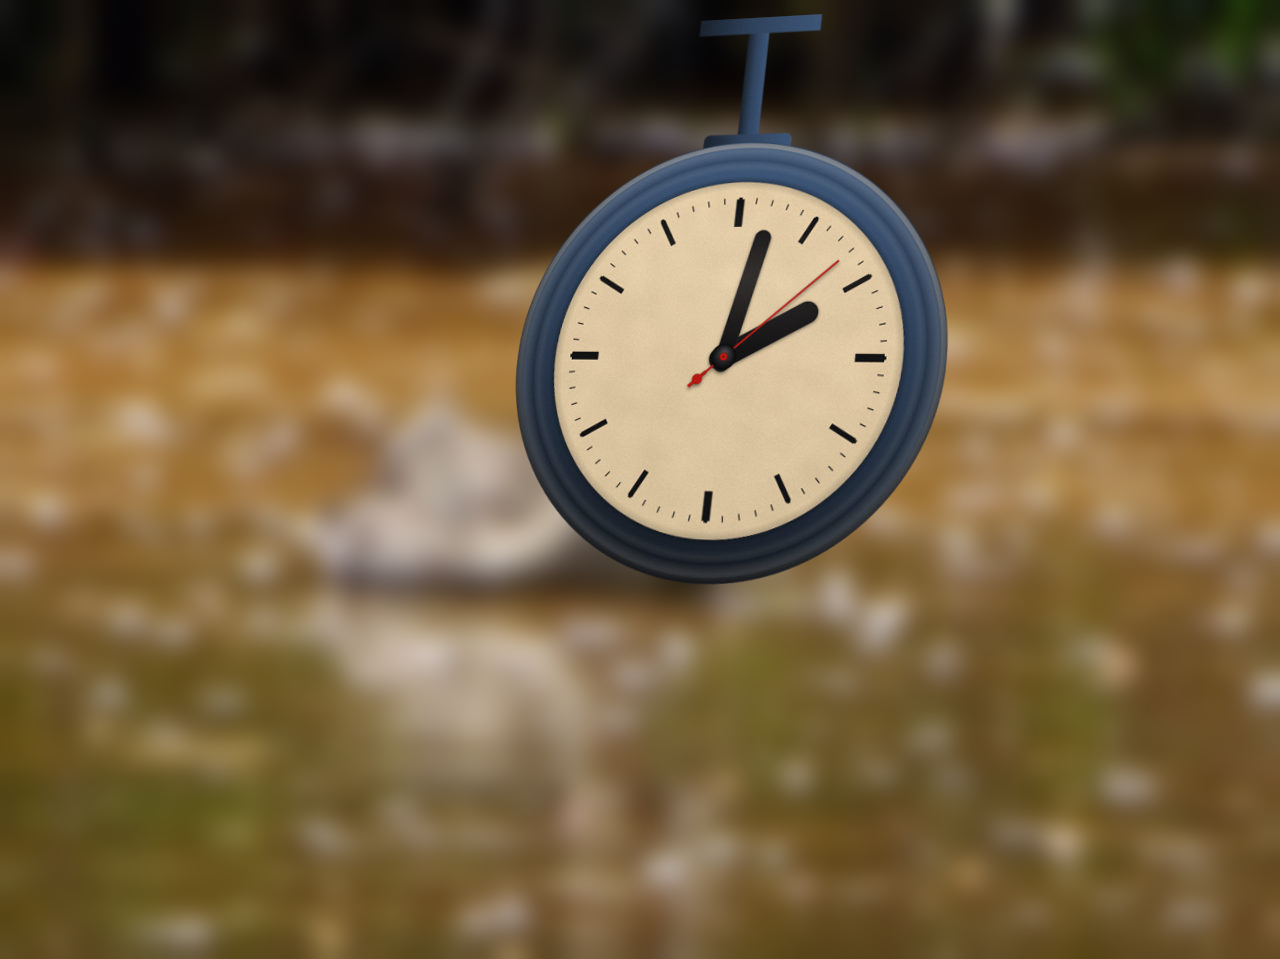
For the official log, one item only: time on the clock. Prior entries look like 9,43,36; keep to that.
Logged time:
2,02,08
